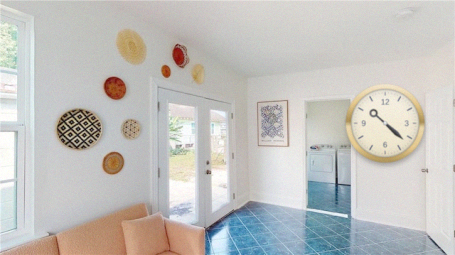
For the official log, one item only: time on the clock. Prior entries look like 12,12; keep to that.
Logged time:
10,22
